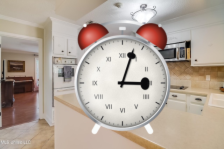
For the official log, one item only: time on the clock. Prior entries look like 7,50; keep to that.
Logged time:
3,03
